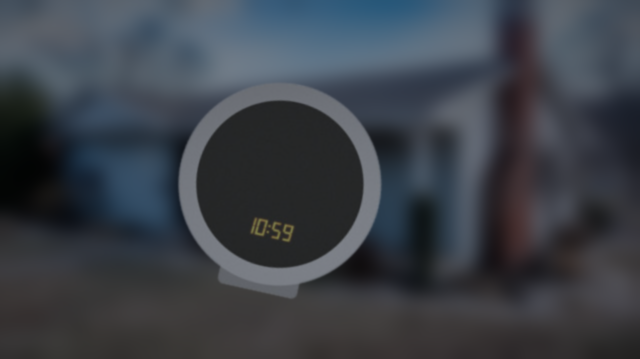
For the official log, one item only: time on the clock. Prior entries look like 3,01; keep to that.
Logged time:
10,59
